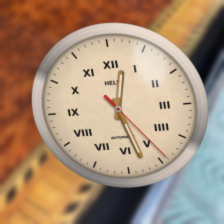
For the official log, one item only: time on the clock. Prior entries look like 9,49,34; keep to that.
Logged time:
12,27,24
